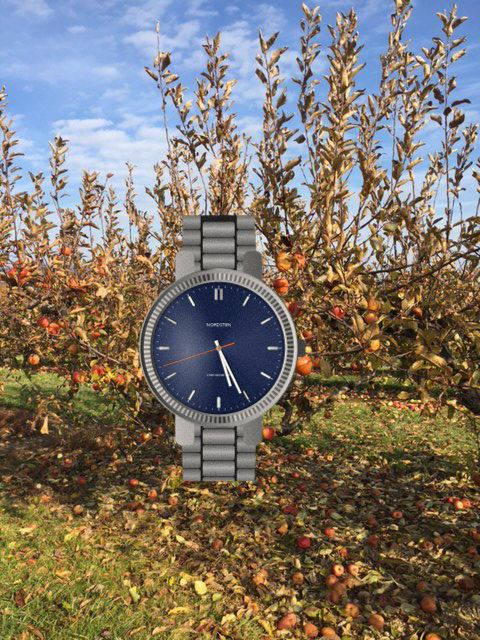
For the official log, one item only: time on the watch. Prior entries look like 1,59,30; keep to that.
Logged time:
5,25,42
